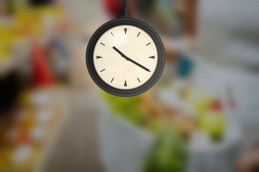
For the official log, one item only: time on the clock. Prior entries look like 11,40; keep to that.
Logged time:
10,20
